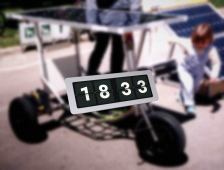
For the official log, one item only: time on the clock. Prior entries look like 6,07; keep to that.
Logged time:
18,33
